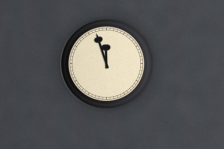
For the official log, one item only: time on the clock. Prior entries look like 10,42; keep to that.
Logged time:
11,57
